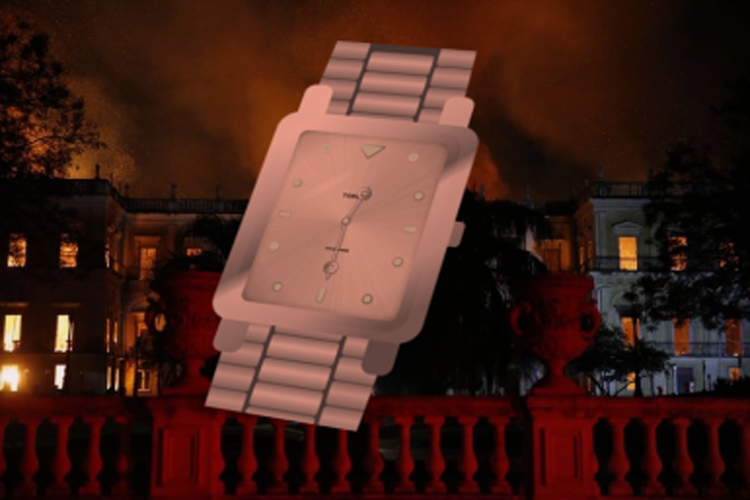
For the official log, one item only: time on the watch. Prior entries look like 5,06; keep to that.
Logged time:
12,30
